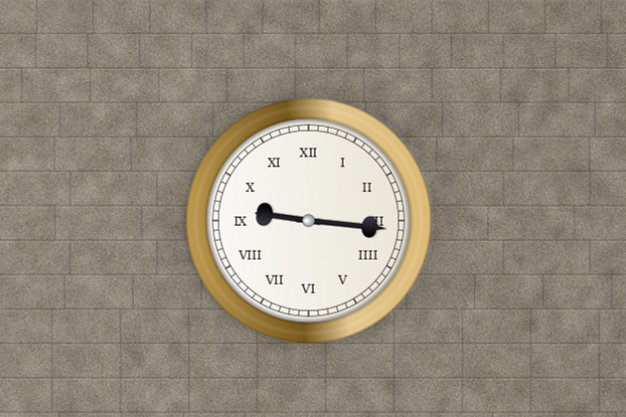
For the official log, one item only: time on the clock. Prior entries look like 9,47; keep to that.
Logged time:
9,16
